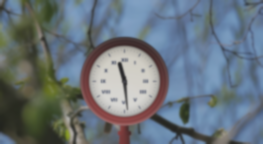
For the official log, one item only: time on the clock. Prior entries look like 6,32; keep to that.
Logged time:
11,29
